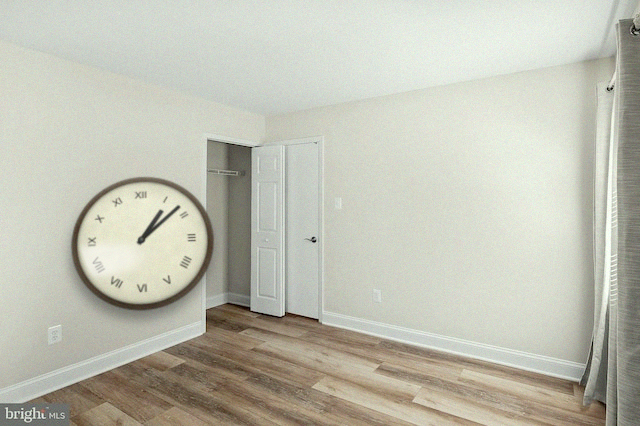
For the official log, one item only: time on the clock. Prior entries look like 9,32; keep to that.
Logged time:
1,08
